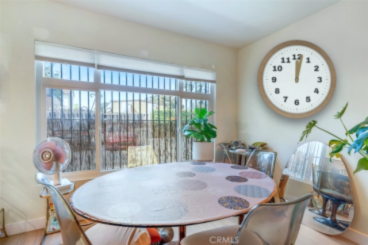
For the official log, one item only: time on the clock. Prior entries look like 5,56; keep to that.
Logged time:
12,02
